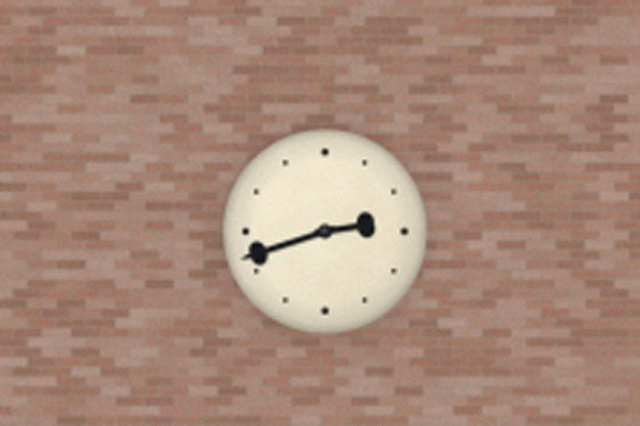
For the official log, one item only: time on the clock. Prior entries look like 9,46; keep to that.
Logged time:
2,42
